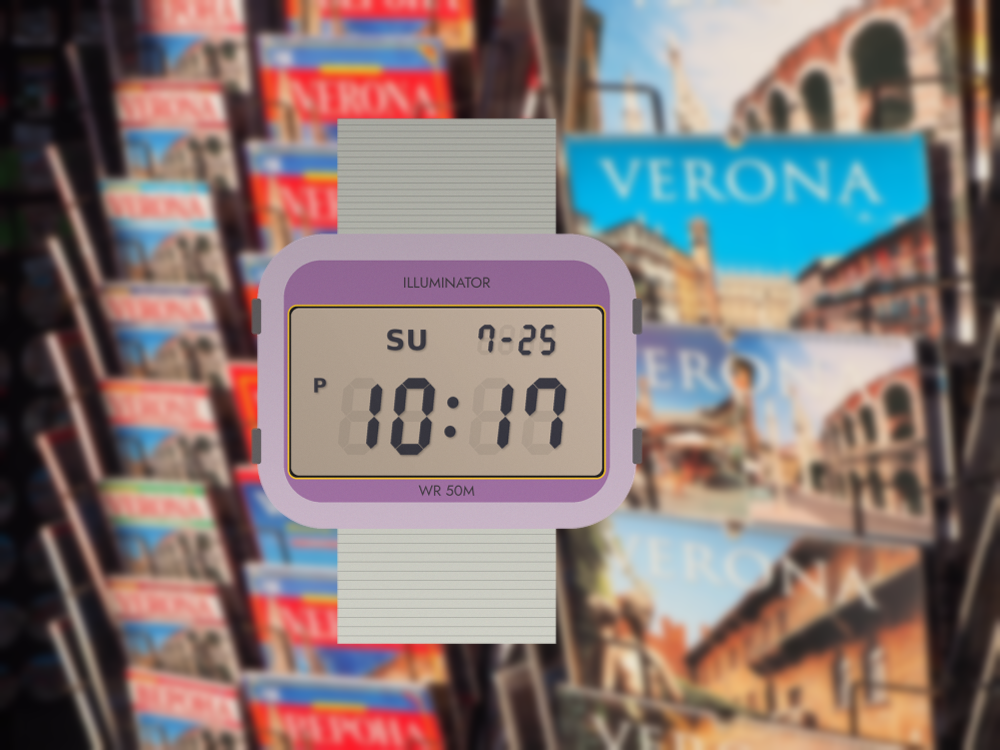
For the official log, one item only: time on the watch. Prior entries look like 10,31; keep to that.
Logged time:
10,17
